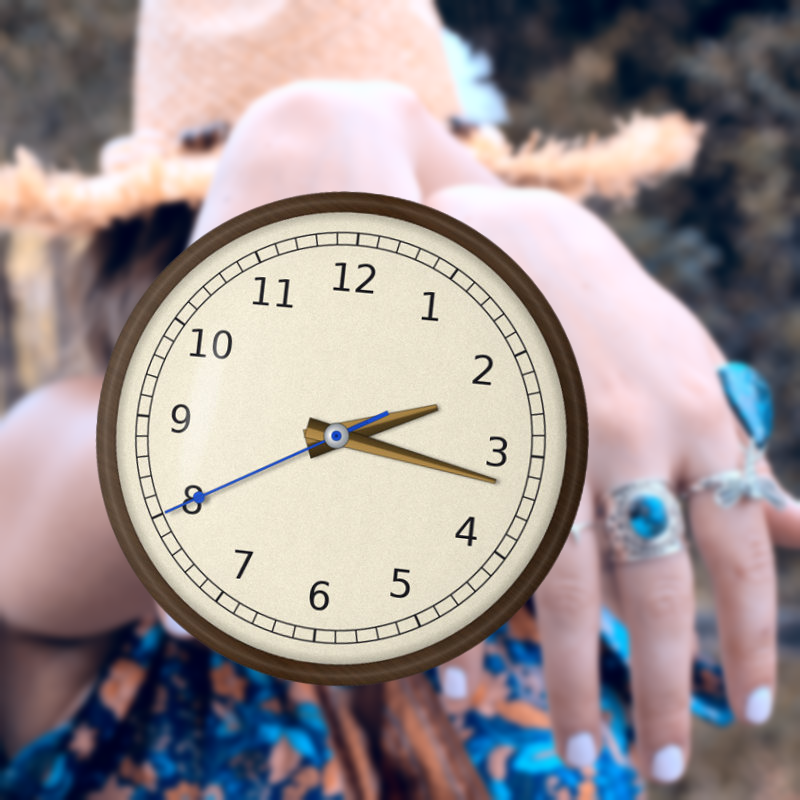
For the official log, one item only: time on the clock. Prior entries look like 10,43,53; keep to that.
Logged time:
2,16,40
